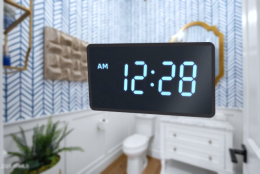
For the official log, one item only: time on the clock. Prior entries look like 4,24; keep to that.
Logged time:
12,28
